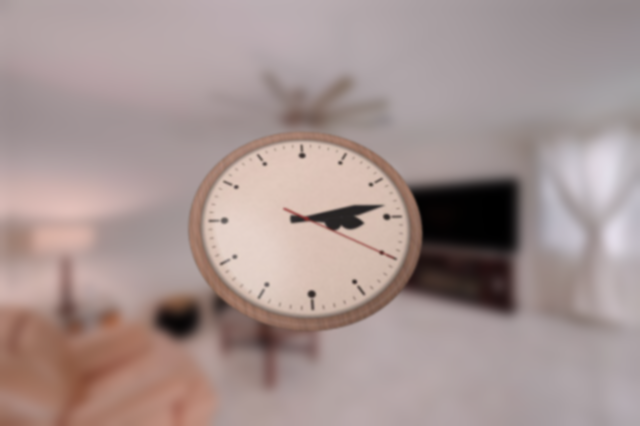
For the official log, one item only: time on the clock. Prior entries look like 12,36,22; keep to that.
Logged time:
3,13,20
